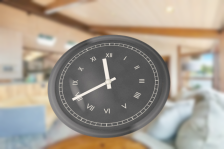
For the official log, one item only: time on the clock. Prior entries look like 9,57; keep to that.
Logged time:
11,40
